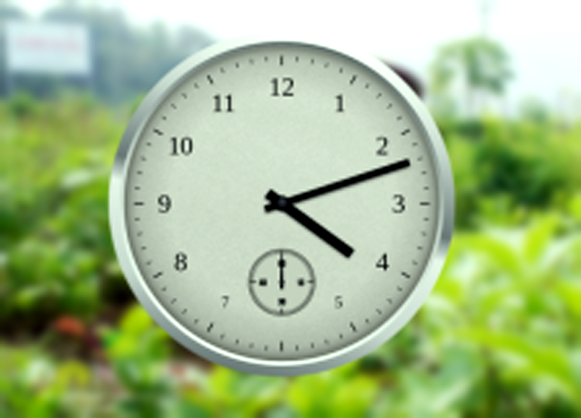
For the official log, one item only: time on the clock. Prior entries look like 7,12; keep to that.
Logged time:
4,12
